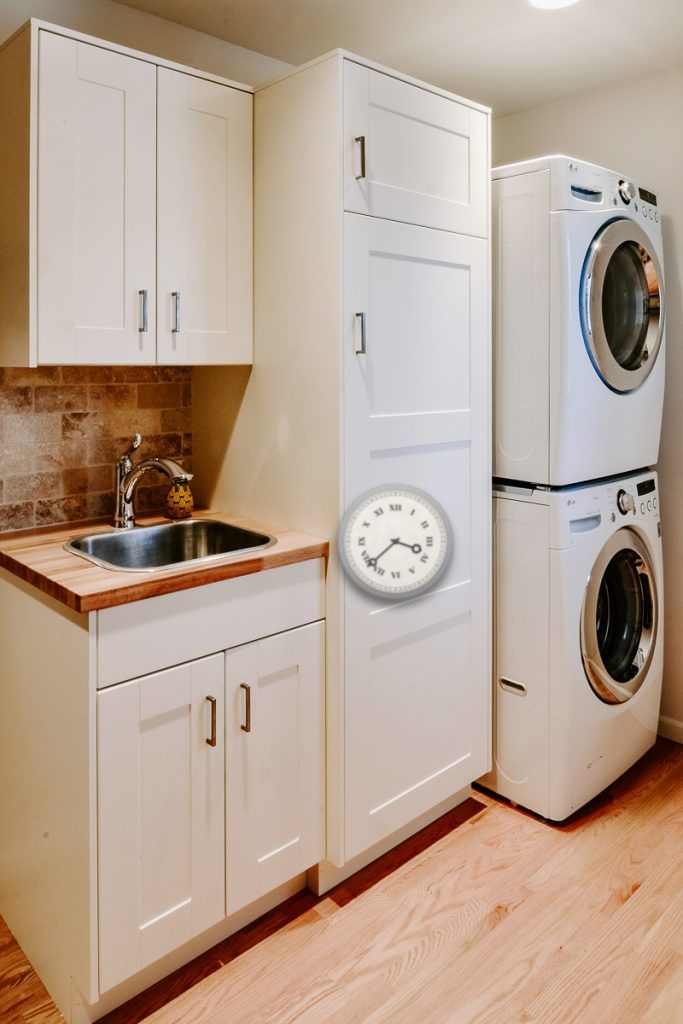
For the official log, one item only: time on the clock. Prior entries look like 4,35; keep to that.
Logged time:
3,38
